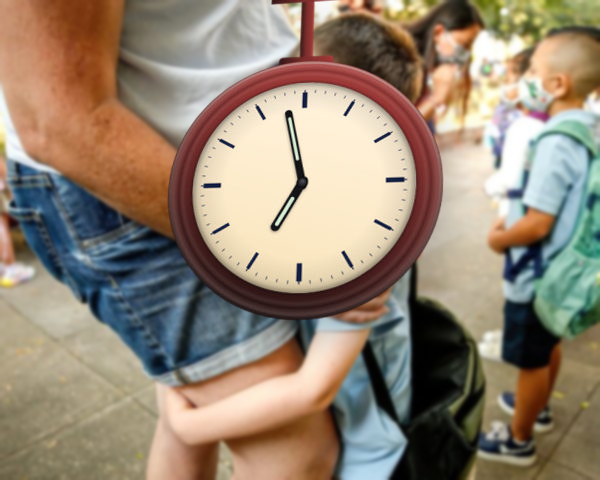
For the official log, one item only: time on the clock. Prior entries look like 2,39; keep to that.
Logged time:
6,58
